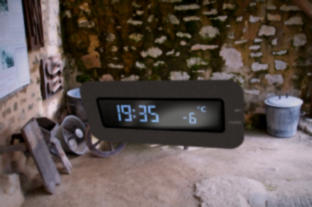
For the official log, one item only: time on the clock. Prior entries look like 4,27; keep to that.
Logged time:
19,35
